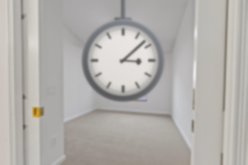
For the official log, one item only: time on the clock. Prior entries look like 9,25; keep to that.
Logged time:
3,08
